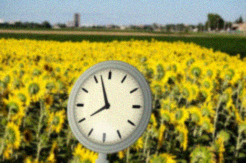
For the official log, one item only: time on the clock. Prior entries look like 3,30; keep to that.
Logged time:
7,57
